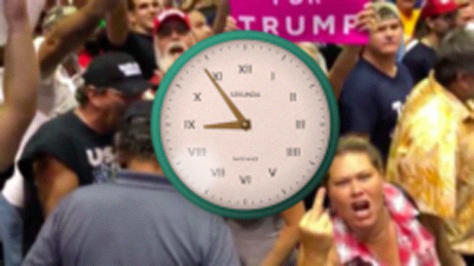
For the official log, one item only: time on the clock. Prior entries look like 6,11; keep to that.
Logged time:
8,54
